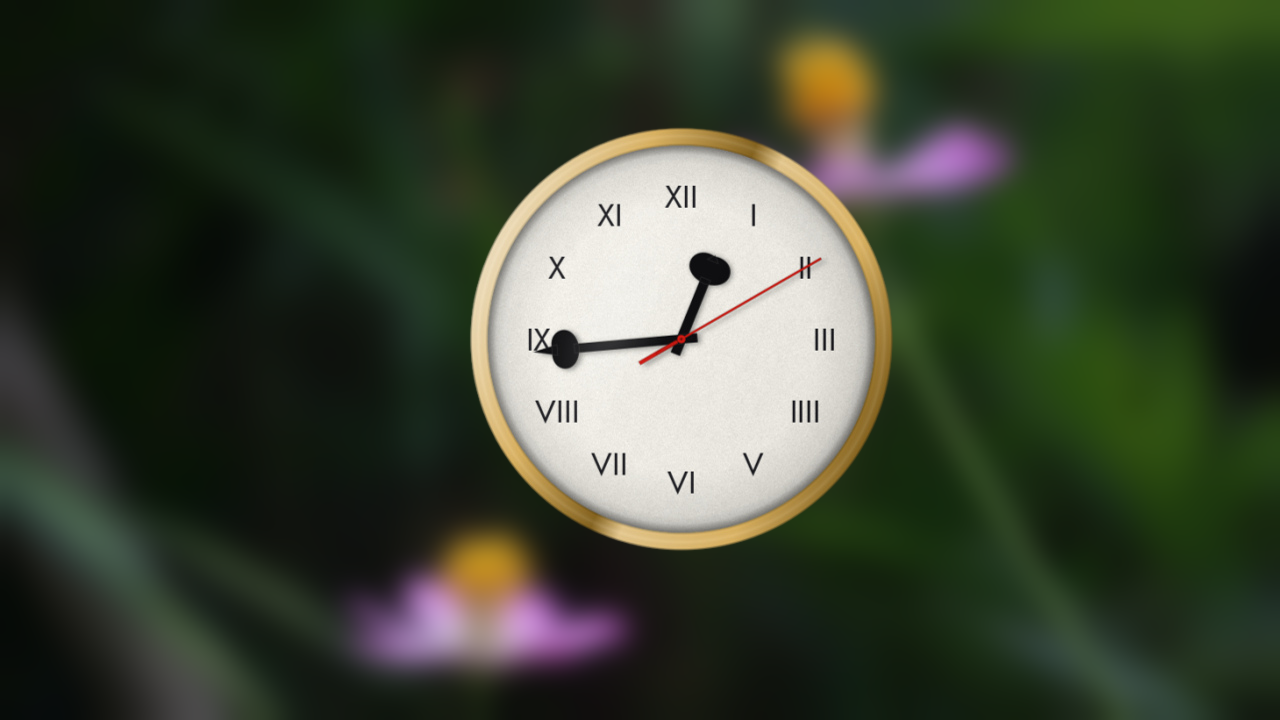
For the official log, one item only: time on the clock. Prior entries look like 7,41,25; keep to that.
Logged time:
12,44,10
